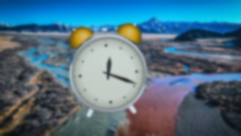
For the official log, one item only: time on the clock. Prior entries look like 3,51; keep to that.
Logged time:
12,19
